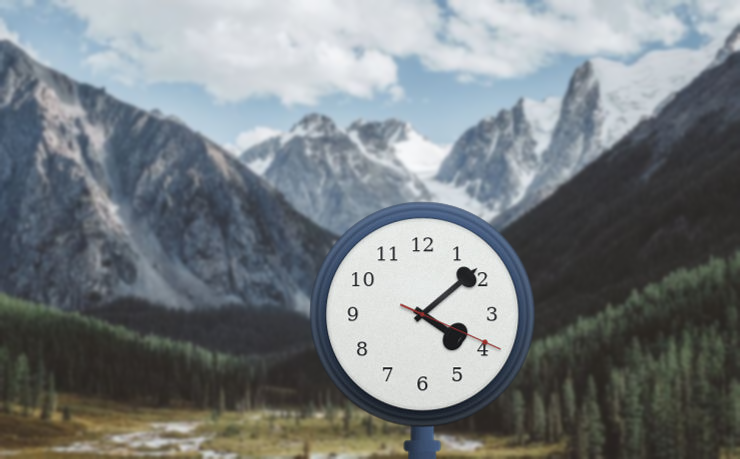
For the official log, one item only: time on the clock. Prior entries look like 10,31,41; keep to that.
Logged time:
4,08,19
